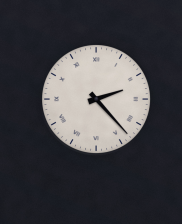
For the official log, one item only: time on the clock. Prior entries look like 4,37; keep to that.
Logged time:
2,23
